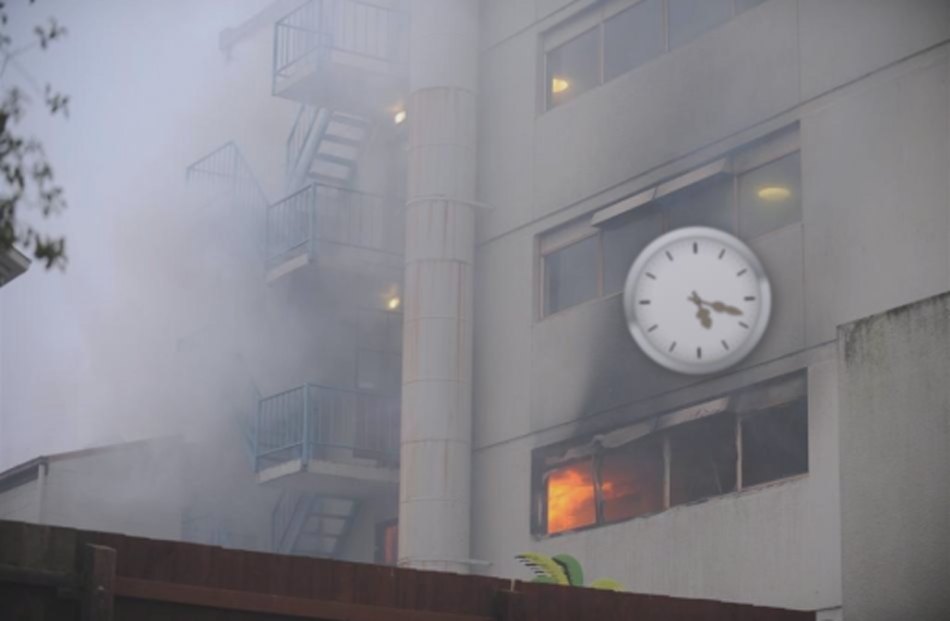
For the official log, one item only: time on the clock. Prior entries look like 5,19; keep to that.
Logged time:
5,18
